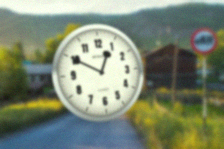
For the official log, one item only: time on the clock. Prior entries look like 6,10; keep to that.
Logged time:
12,50
